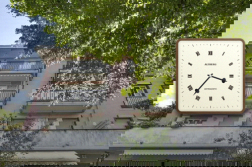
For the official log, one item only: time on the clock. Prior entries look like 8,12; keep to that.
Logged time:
3,37
